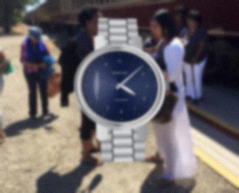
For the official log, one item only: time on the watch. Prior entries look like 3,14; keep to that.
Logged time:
4,08
